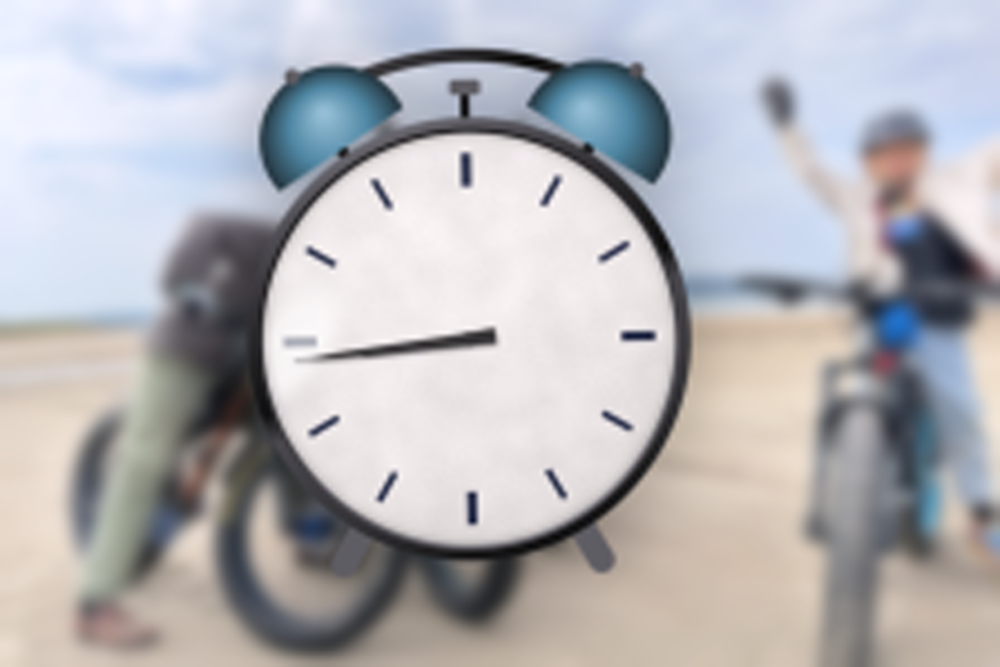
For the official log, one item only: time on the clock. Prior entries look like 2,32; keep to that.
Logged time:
8,44
